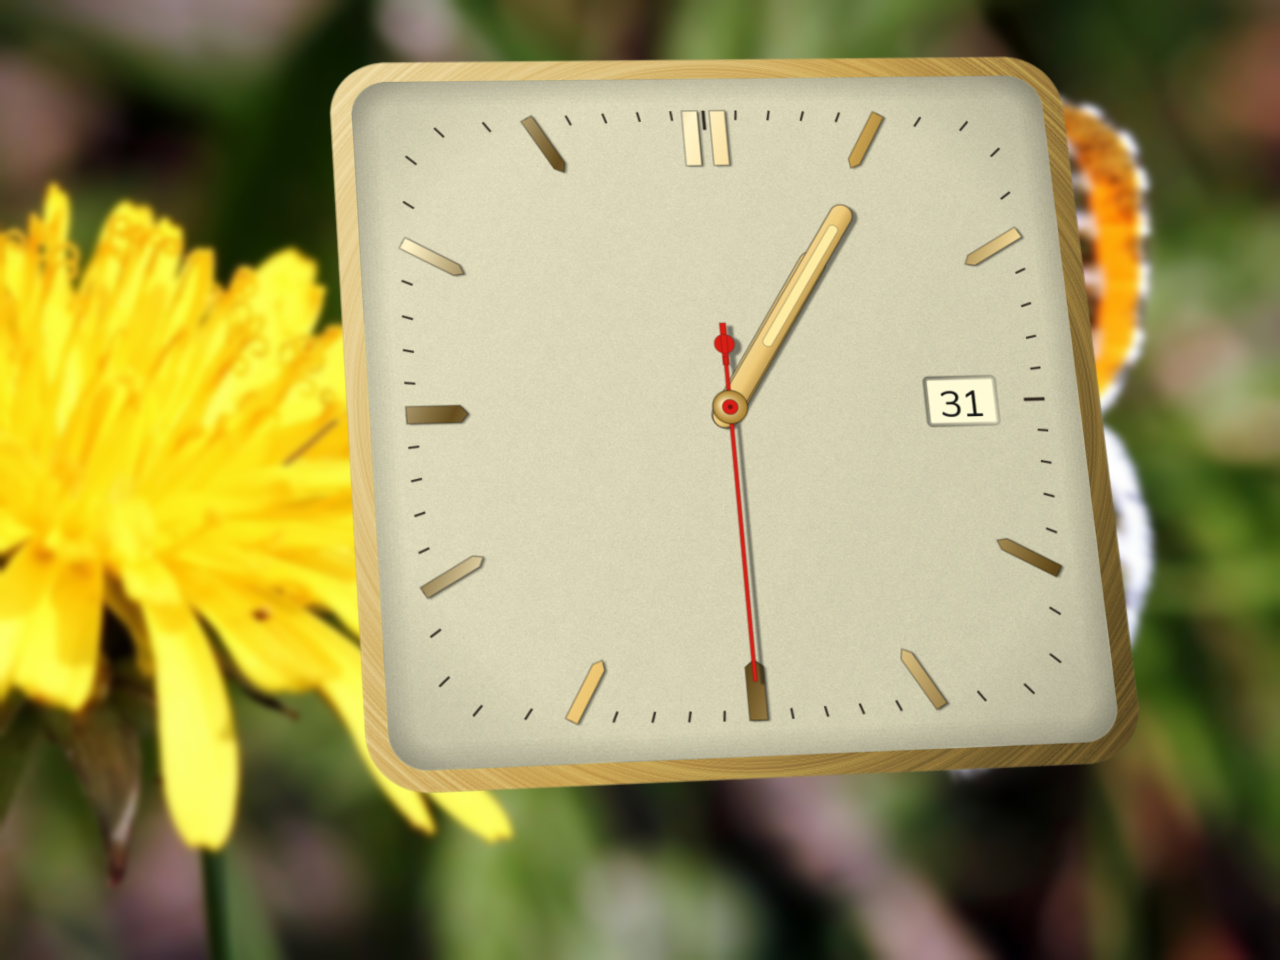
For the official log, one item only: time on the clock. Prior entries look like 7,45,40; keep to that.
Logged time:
1,05,30
